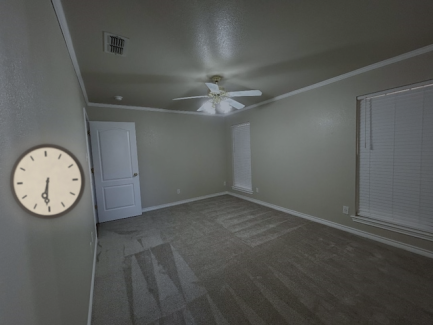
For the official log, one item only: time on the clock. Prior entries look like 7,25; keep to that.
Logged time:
6,31
